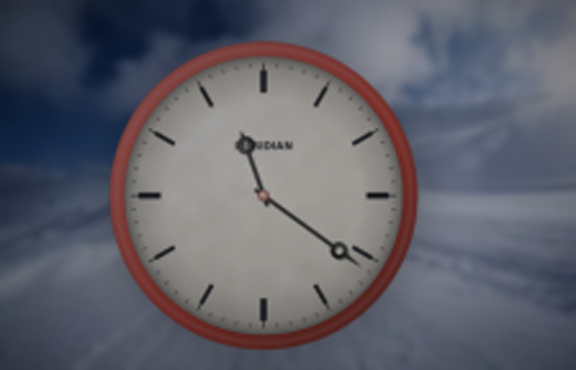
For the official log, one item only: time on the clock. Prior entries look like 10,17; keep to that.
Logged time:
11,21
